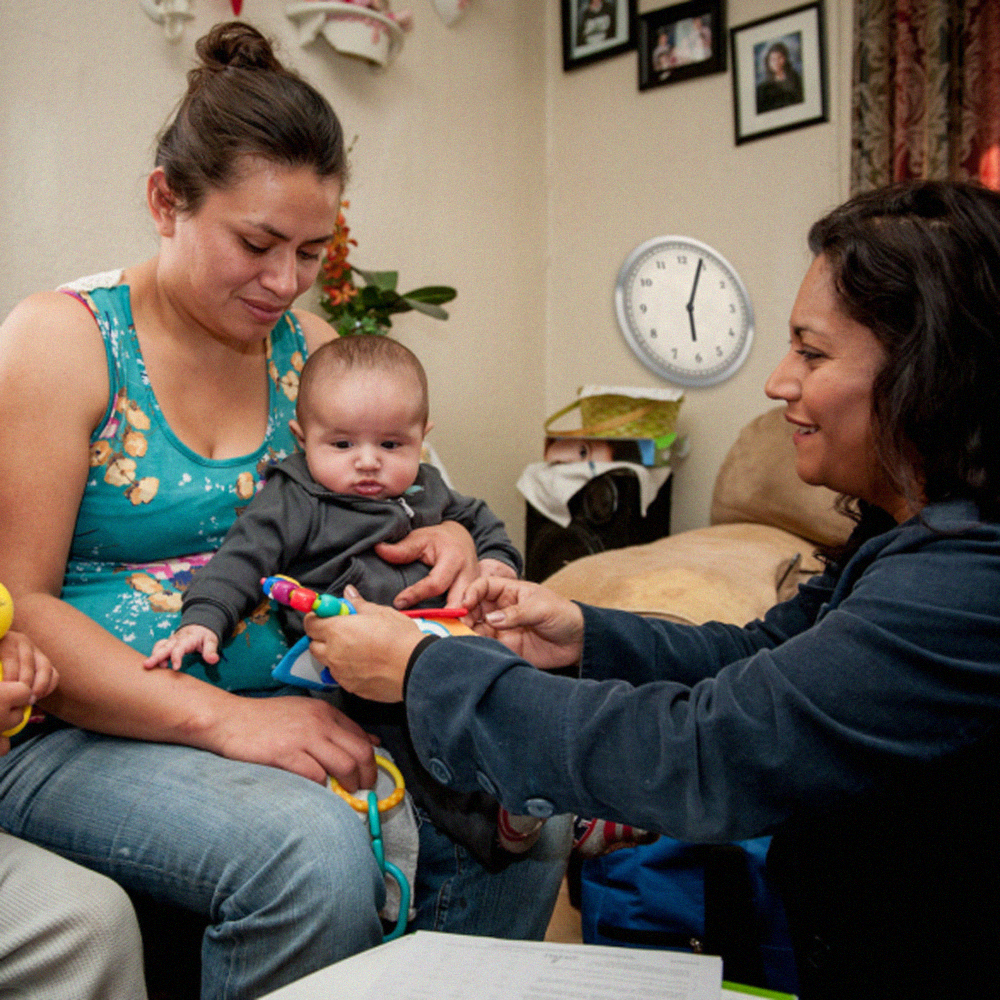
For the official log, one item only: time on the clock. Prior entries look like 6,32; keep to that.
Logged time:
6,04
